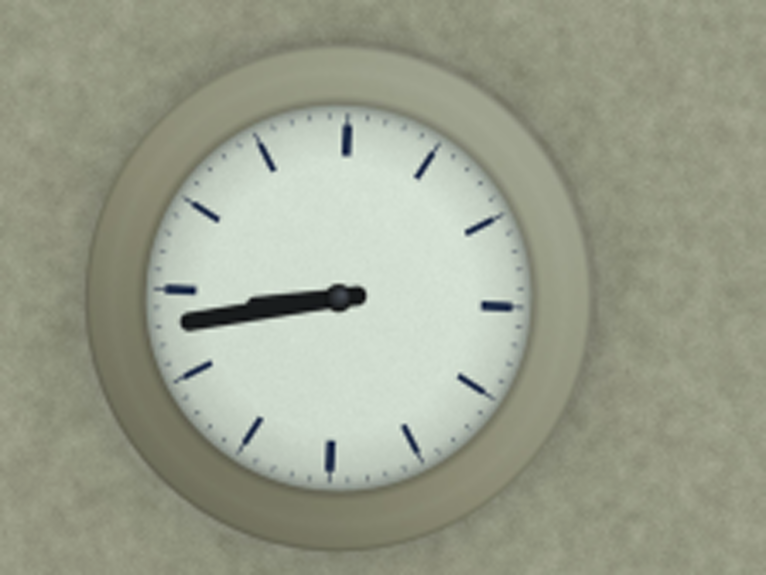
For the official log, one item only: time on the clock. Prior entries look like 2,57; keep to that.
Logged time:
8,43
